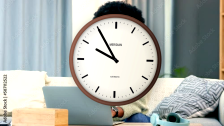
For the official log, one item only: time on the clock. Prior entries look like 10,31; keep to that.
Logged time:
9,55
